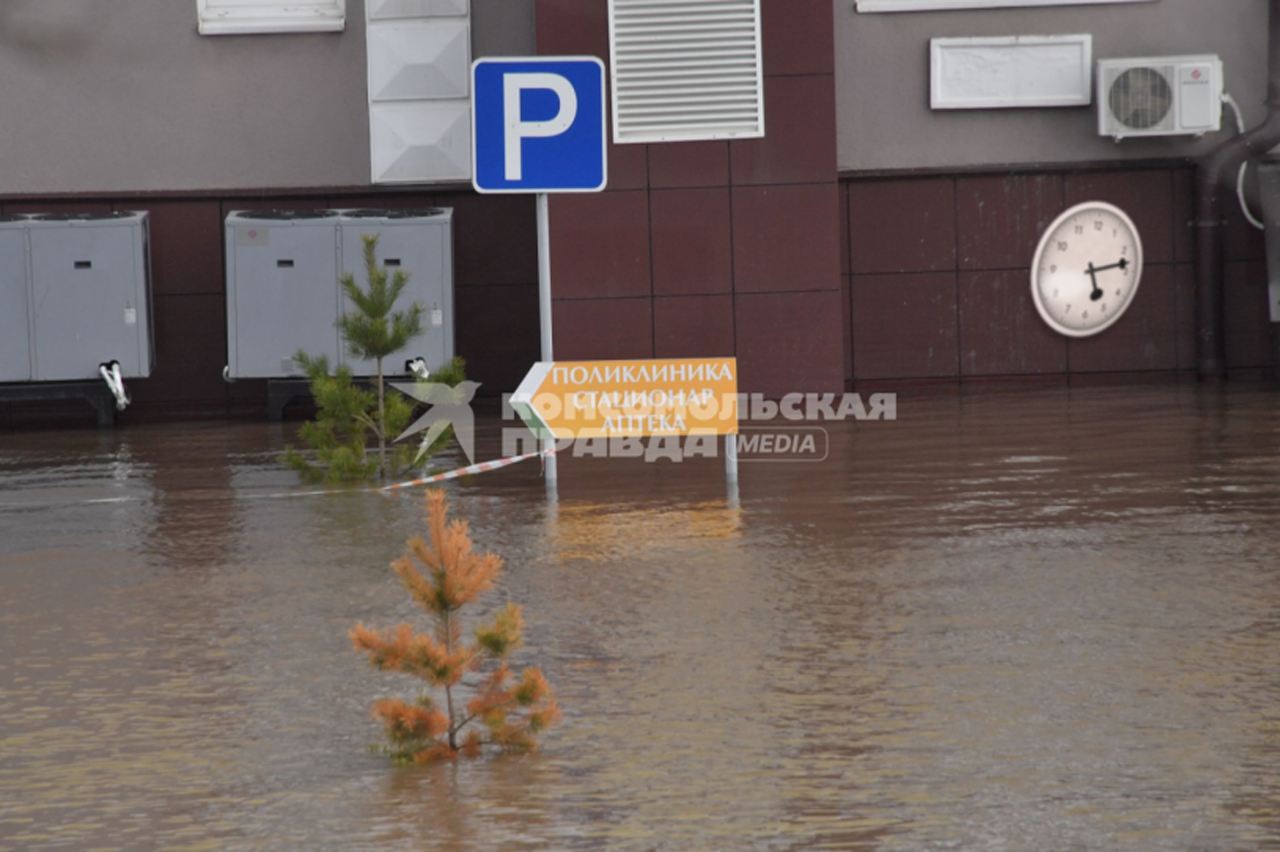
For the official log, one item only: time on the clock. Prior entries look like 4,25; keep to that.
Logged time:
5,13
